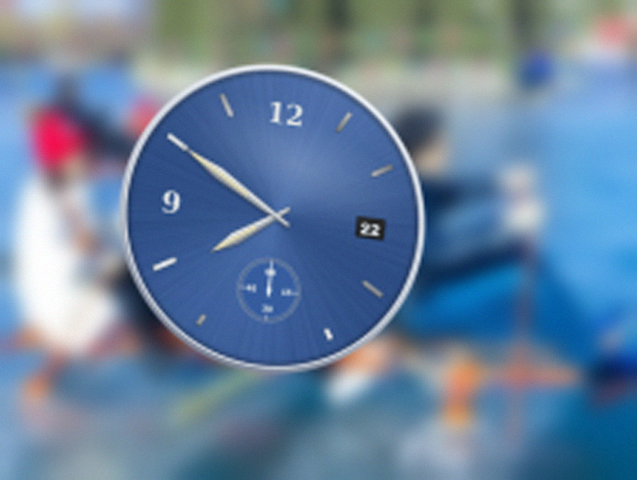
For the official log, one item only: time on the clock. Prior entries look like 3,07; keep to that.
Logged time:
7,50
